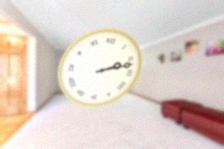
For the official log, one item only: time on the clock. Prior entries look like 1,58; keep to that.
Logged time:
2,12
